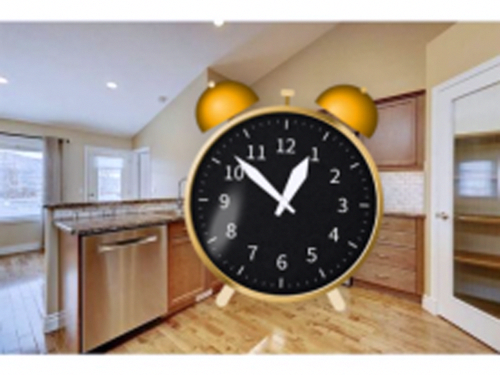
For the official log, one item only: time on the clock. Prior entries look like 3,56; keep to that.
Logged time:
12,52
